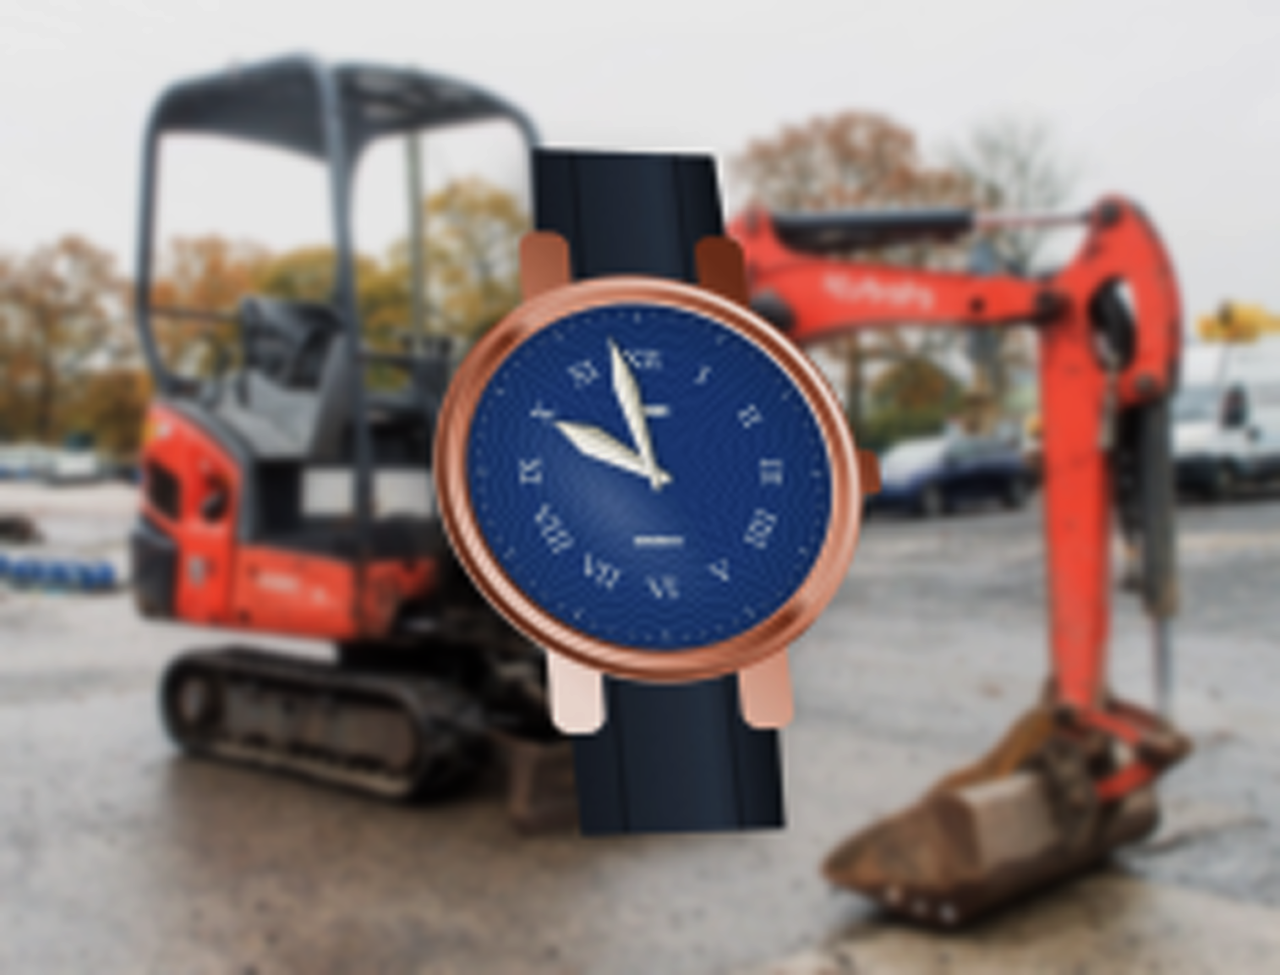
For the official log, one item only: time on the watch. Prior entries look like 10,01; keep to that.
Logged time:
9,58
